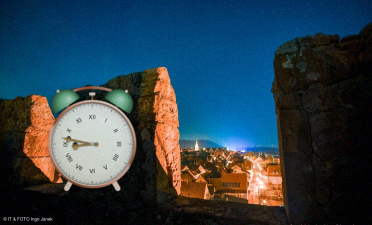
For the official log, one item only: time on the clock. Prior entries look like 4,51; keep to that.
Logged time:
8,47
